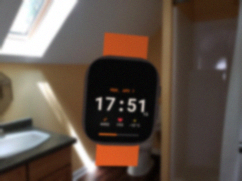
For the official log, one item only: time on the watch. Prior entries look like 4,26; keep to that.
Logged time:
17,51
